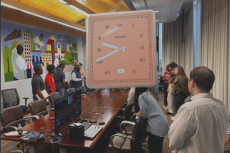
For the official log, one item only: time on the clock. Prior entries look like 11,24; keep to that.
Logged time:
9,41
